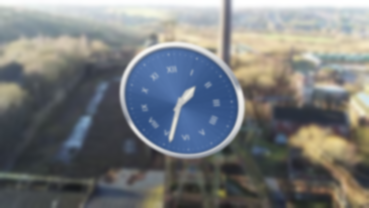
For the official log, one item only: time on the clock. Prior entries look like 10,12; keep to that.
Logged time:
1,34
